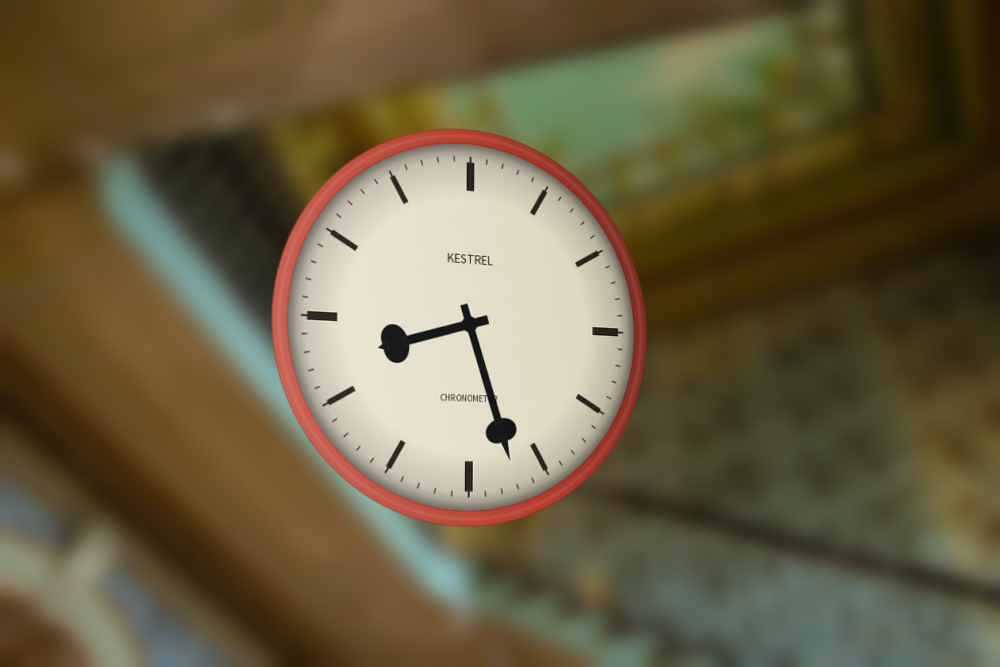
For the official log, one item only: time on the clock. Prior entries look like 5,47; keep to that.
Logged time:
8,27
